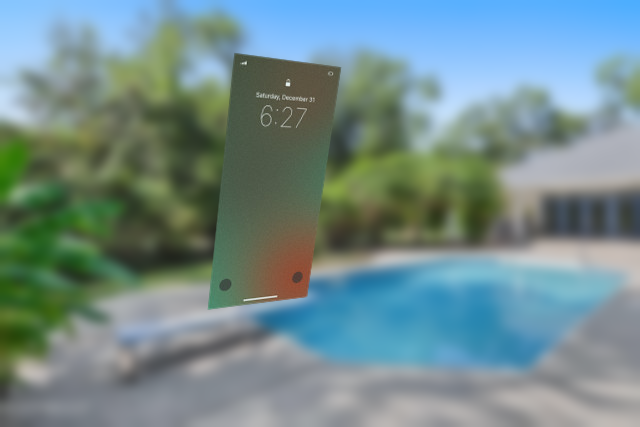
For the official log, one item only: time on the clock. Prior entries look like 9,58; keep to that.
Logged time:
6,27
